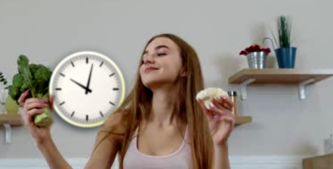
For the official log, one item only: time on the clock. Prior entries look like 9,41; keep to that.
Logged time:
10,02
